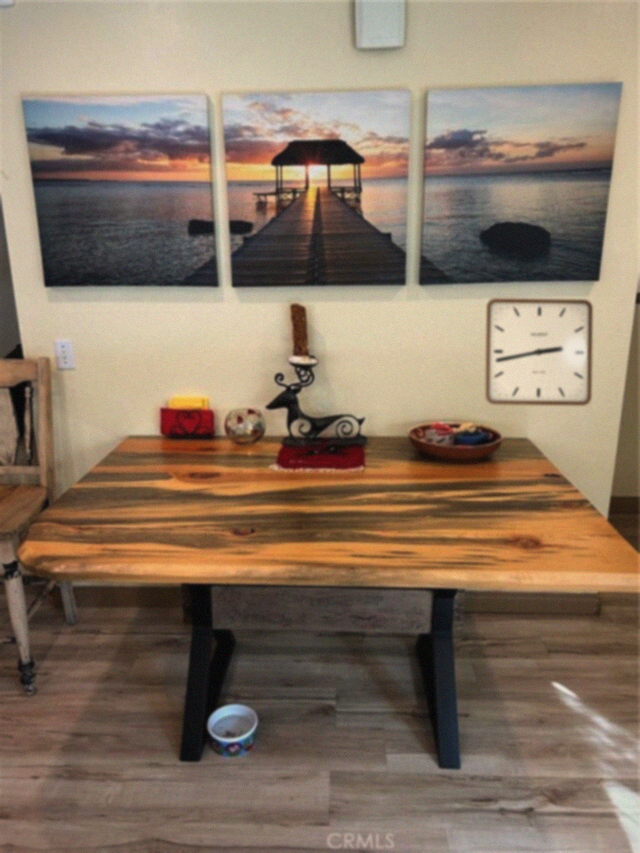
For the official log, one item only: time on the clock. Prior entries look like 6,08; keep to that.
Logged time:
2,43
